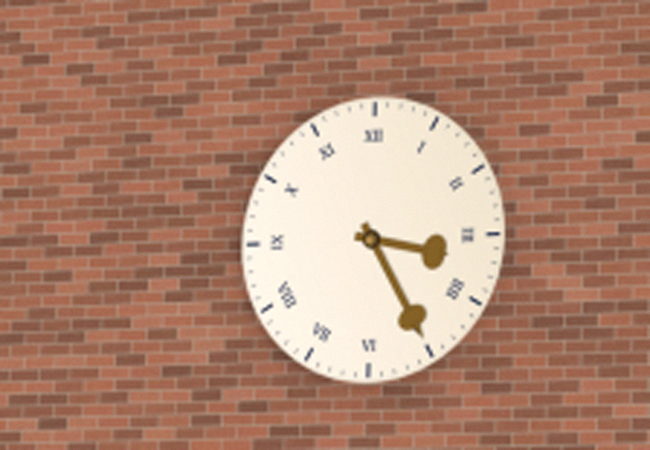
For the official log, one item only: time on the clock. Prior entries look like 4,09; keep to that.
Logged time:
3,25
